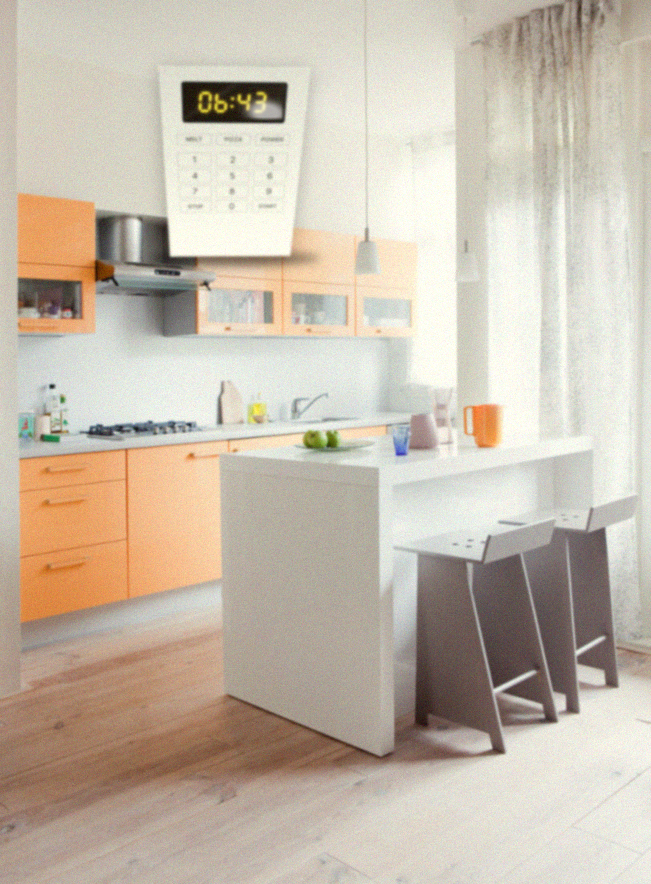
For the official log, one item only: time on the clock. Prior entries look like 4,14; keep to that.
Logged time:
6,43
